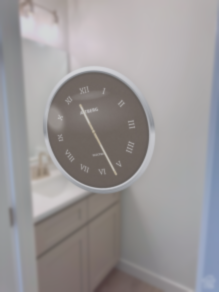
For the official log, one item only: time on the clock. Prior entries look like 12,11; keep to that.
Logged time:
11,27
